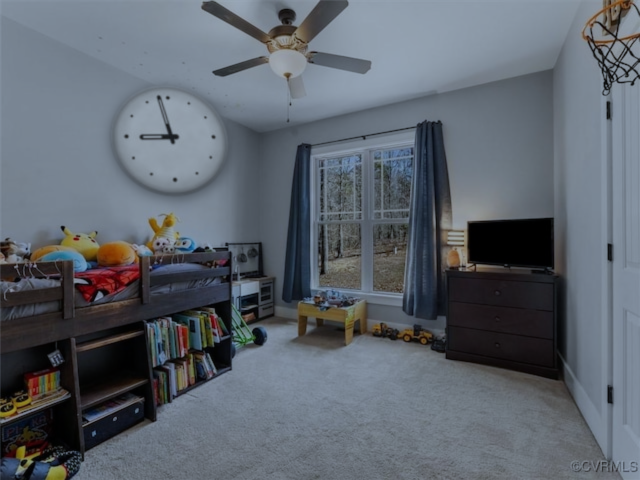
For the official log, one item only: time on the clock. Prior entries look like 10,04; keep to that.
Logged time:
8,58
